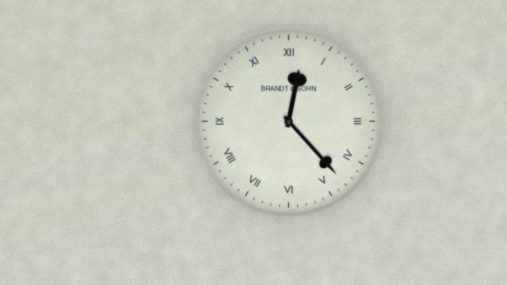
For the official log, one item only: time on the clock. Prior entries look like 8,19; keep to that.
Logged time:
12,23
